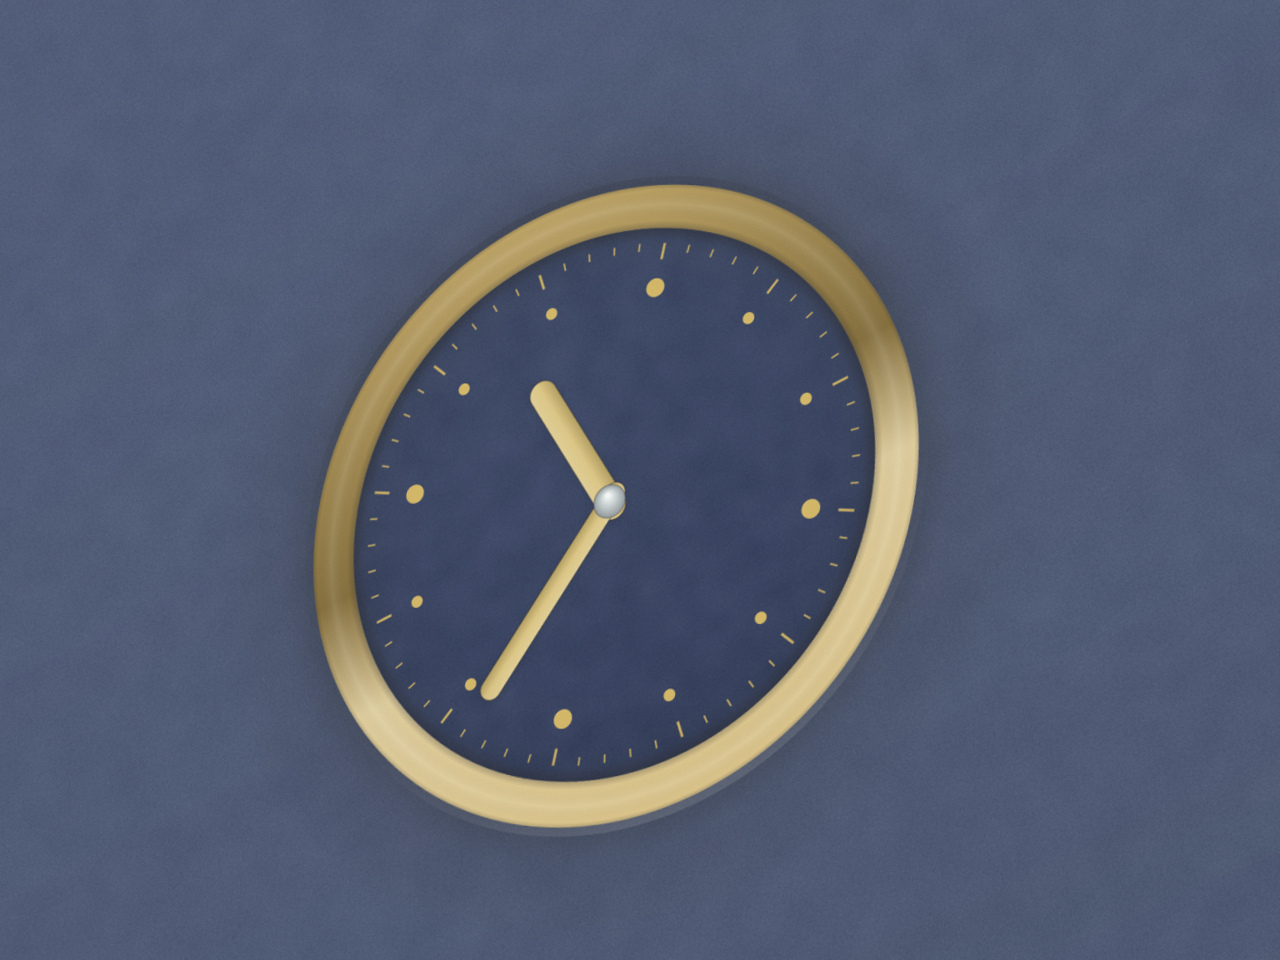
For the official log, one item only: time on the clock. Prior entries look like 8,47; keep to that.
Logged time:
10,34
